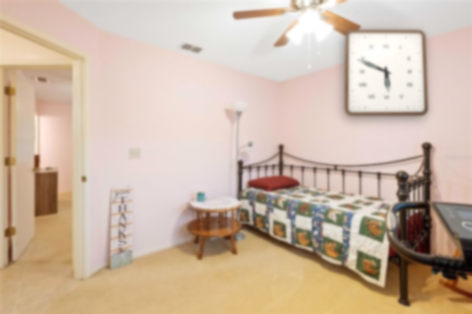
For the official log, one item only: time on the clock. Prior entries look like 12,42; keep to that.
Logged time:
5,49
